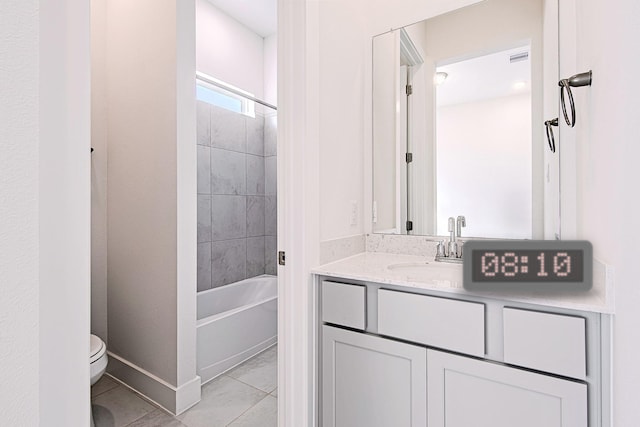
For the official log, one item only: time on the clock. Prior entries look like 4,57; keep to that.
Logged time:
8,10
